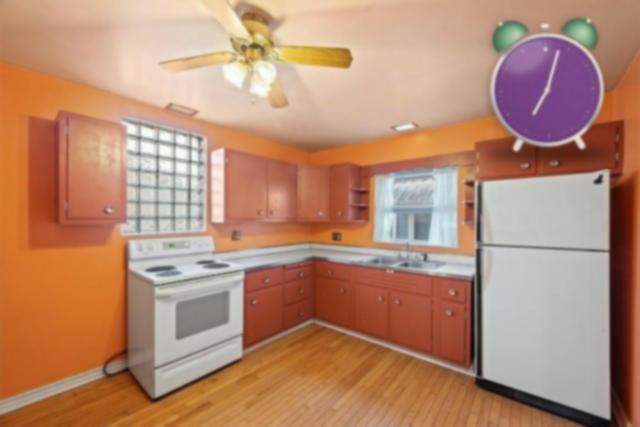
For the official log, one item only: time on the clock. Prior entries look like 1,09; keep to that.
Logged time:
7,03
